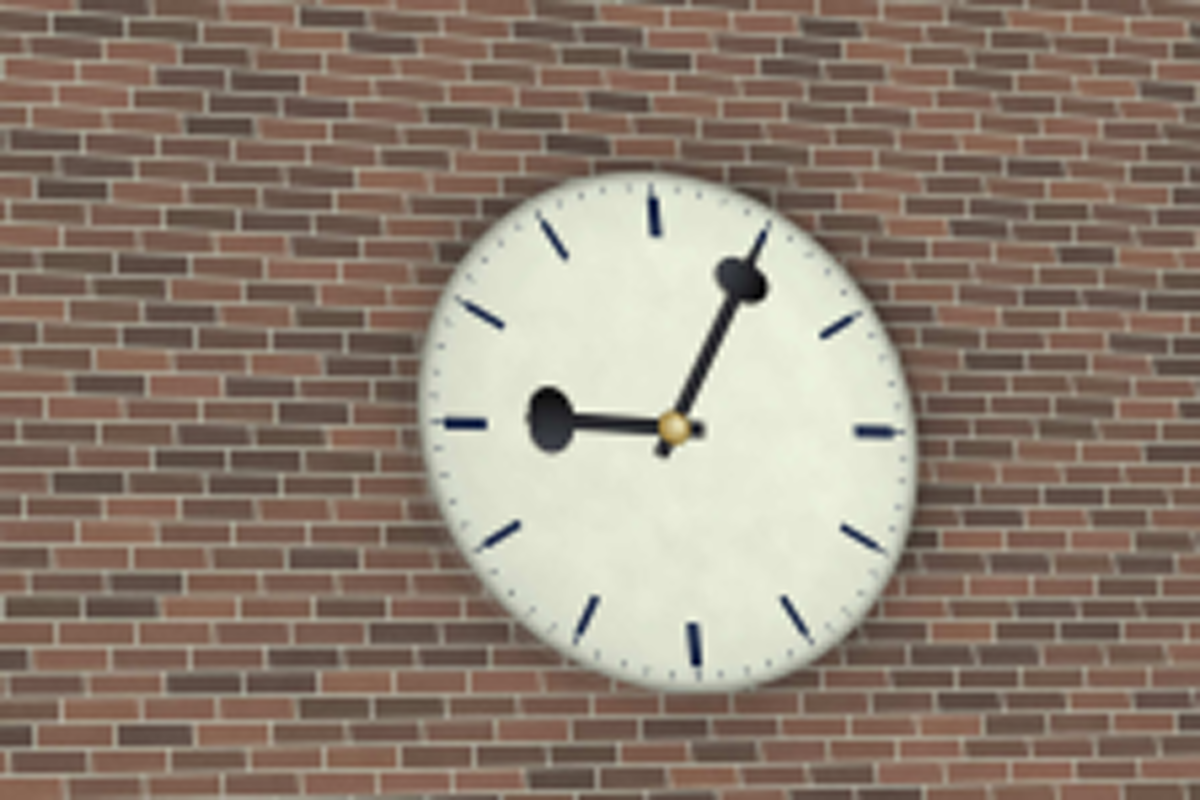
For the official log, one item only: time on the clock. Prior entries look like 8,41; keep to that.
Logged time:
9,05
